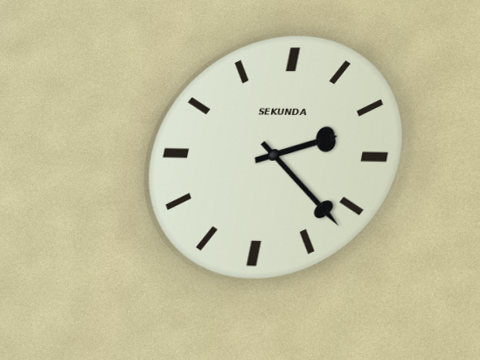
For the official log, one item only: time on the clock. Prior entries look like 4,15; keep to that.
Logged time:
2,22
